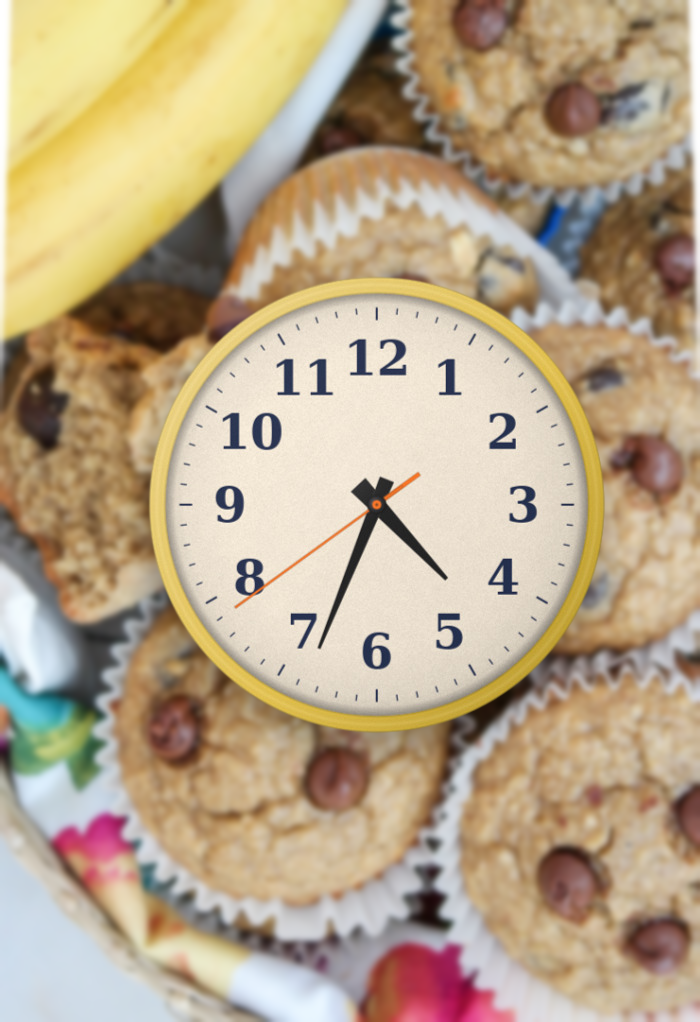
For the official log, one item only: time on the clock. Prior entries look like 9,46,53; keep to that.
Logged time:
4,33,39
